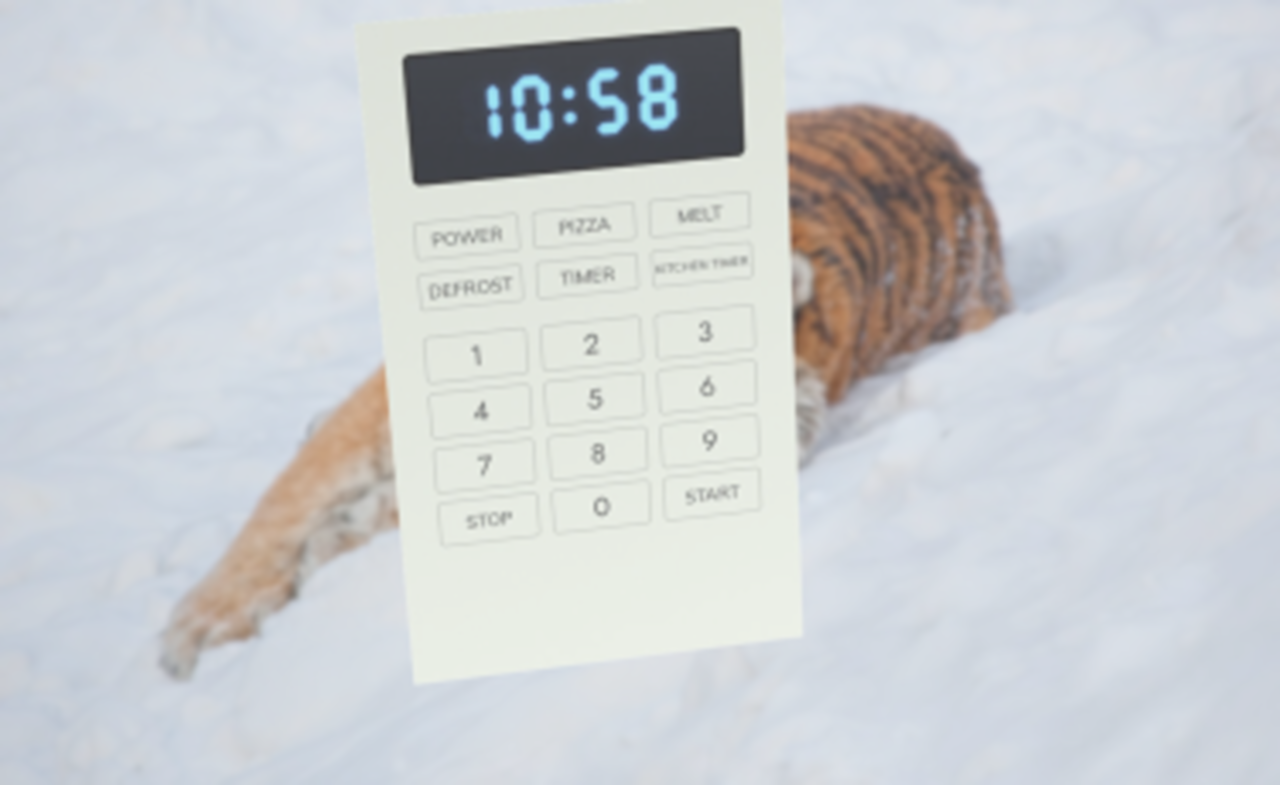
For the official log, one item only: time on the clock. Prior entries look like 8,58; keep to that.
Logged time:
10,58
